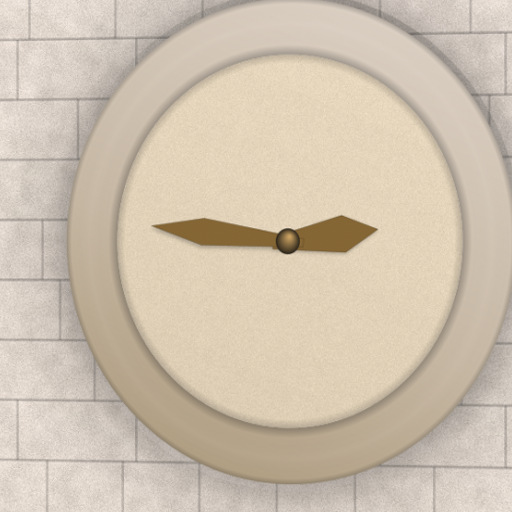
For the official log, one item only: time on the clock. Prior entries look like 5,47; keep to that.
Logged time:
2,46
